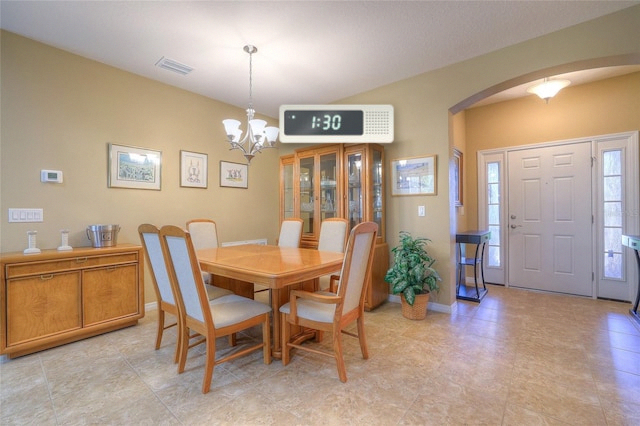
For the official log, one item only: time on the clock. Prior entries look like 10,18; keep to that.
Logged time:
1,30
